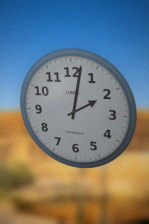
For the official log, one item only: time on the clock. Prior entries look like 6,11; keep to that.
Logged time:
2,02
